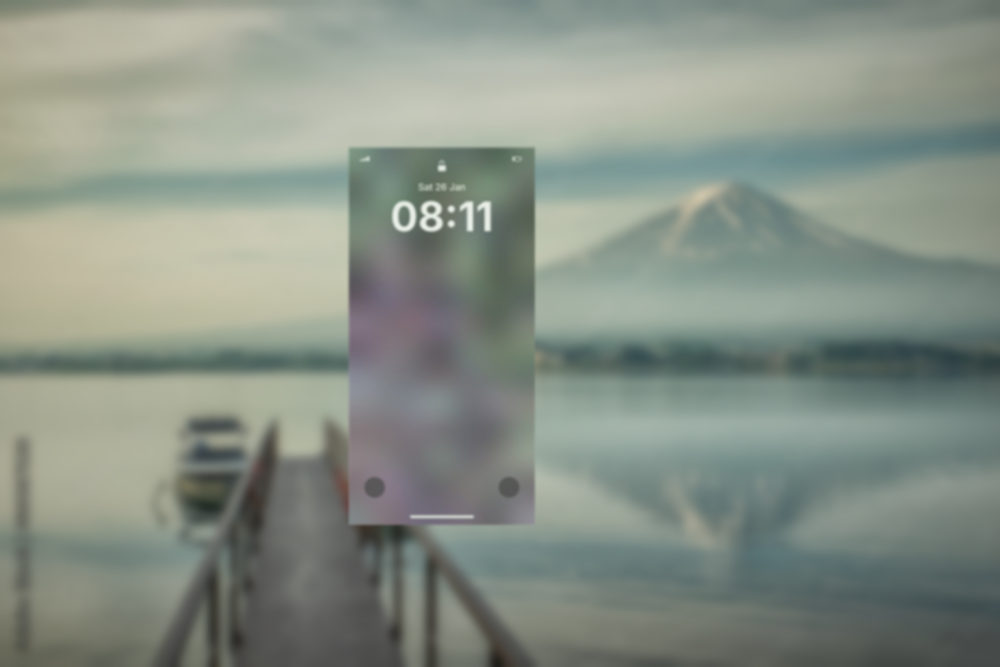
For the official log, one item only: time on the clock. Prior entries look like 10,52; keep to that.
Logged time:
8,11
